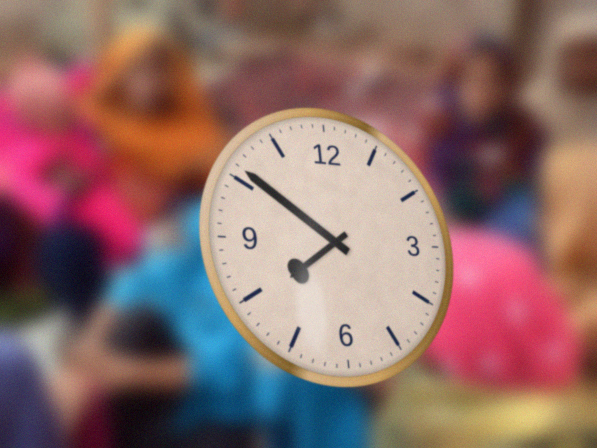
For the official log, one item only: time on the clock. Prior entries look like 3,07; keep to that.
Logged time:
7,51
